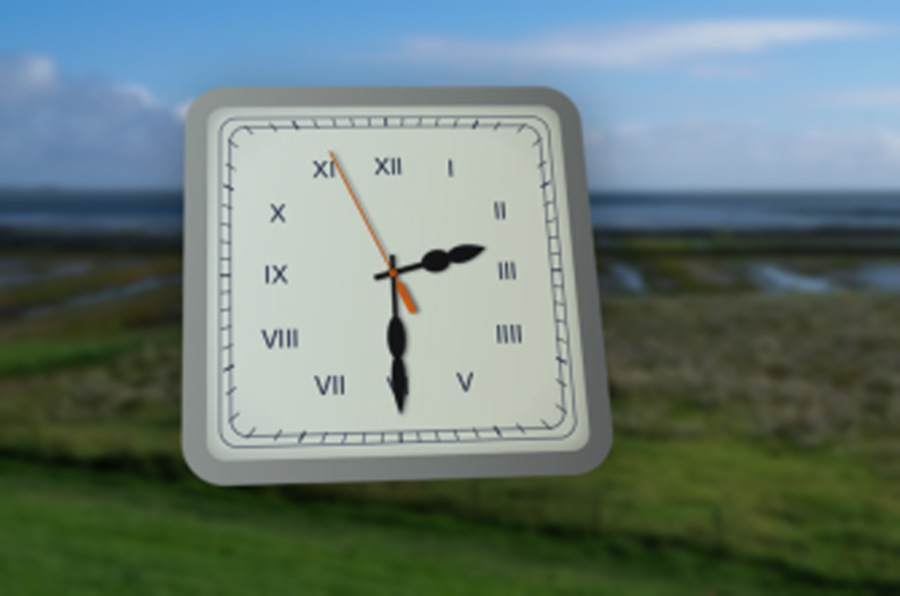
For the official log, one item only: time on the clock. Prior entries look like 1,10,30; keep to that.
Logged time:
2,29,56
